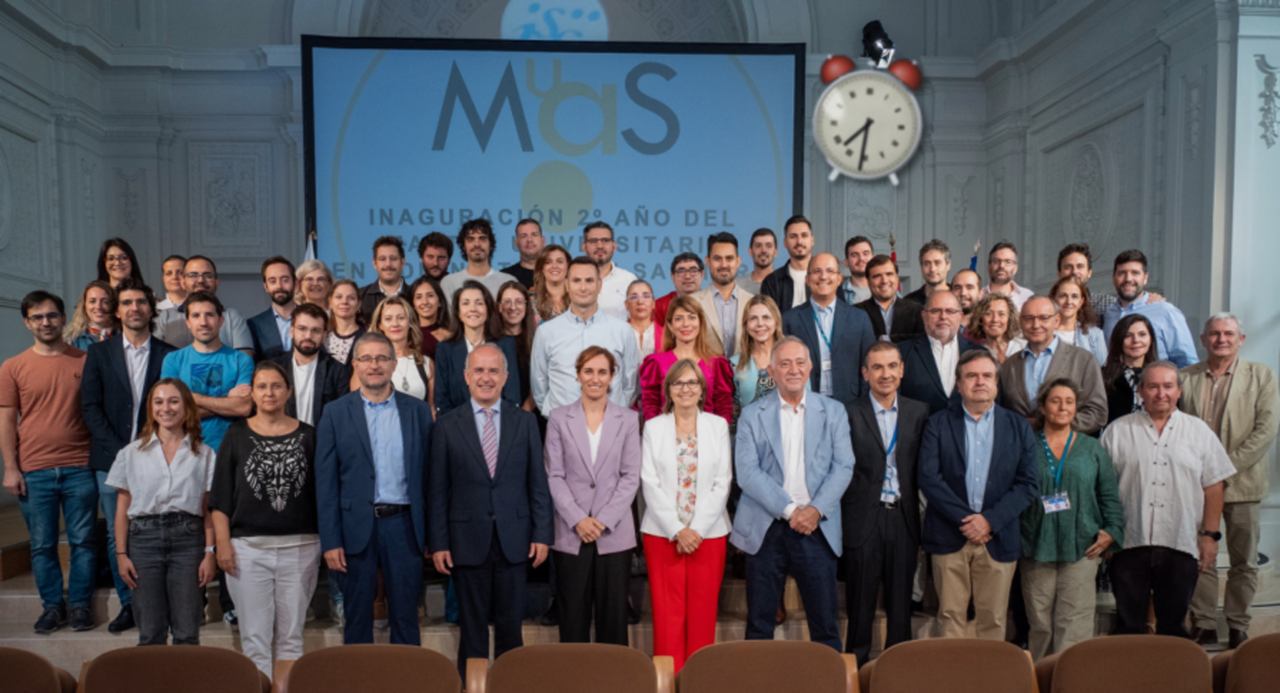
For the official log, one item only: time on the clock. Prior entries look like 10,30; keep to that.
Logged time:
7,31
